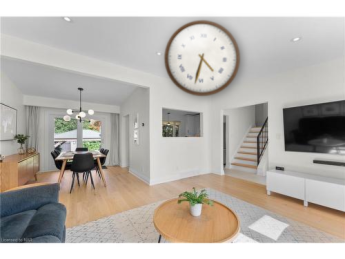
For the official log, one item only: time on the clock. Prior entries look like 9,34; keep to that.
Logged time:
4,32
